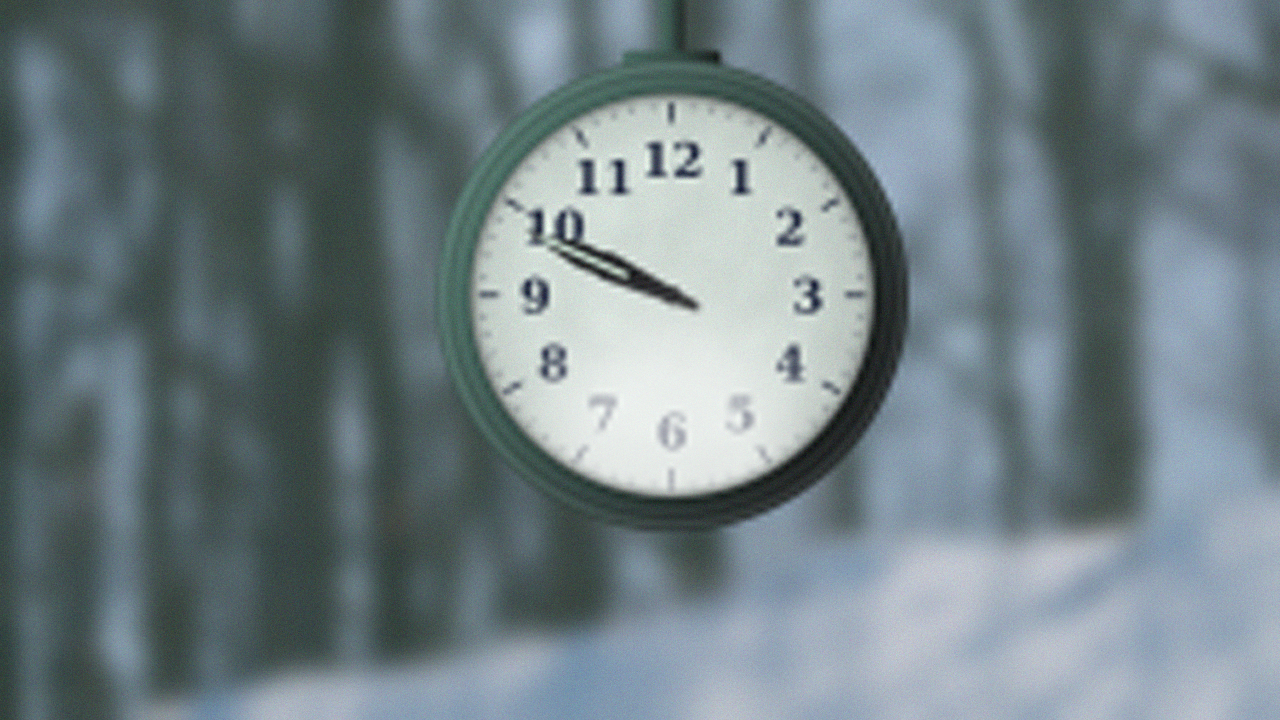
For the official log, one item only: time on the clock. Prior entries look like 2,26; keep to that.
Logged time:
9,49
